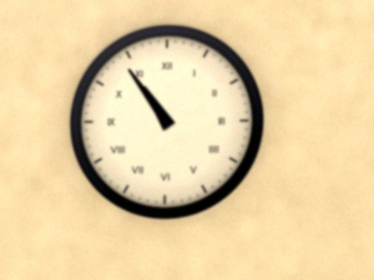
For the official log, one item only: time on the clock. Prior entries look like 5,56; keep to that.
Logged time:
10,54
